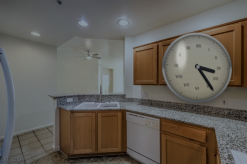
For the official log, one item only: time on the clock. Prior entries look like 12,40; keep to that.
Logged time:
3,24
